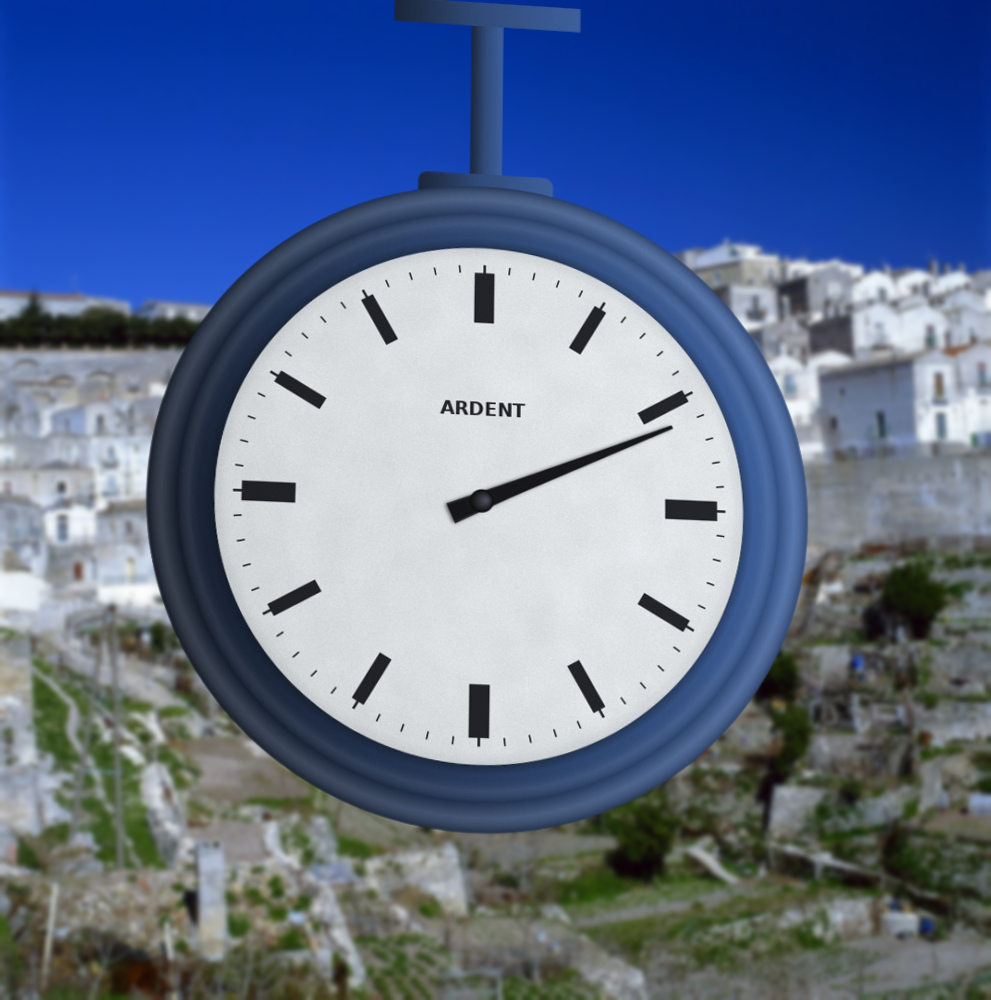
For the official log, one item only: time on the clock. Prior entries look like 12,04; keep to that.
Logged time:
2,11
